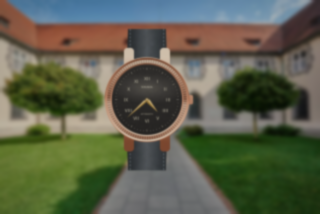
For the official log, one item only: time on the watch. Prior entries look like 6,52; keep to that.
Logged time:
4,38
